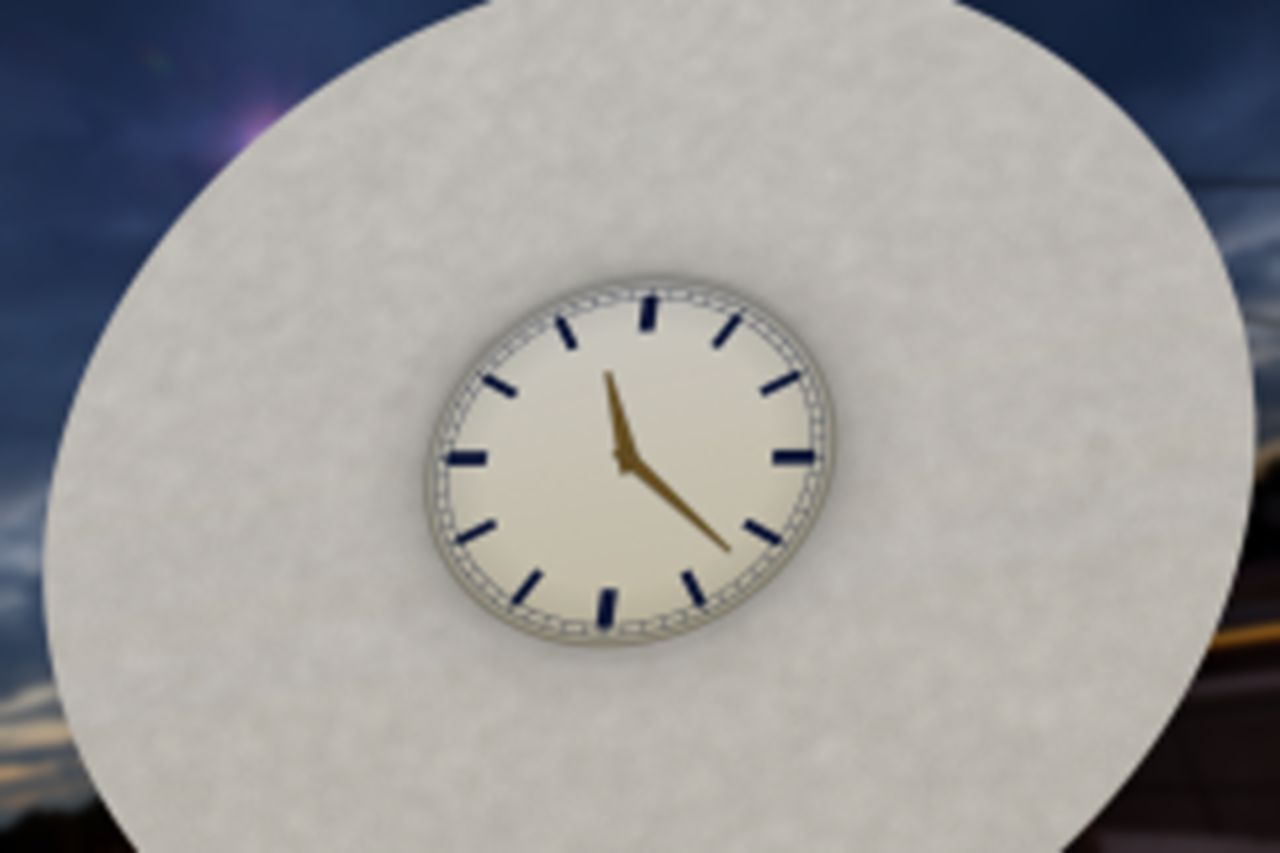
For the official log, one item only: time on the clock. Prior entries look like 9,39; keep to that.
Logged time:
11,22
